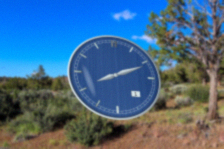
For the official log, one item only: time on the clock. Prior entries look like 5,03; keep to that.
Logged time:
8,11
